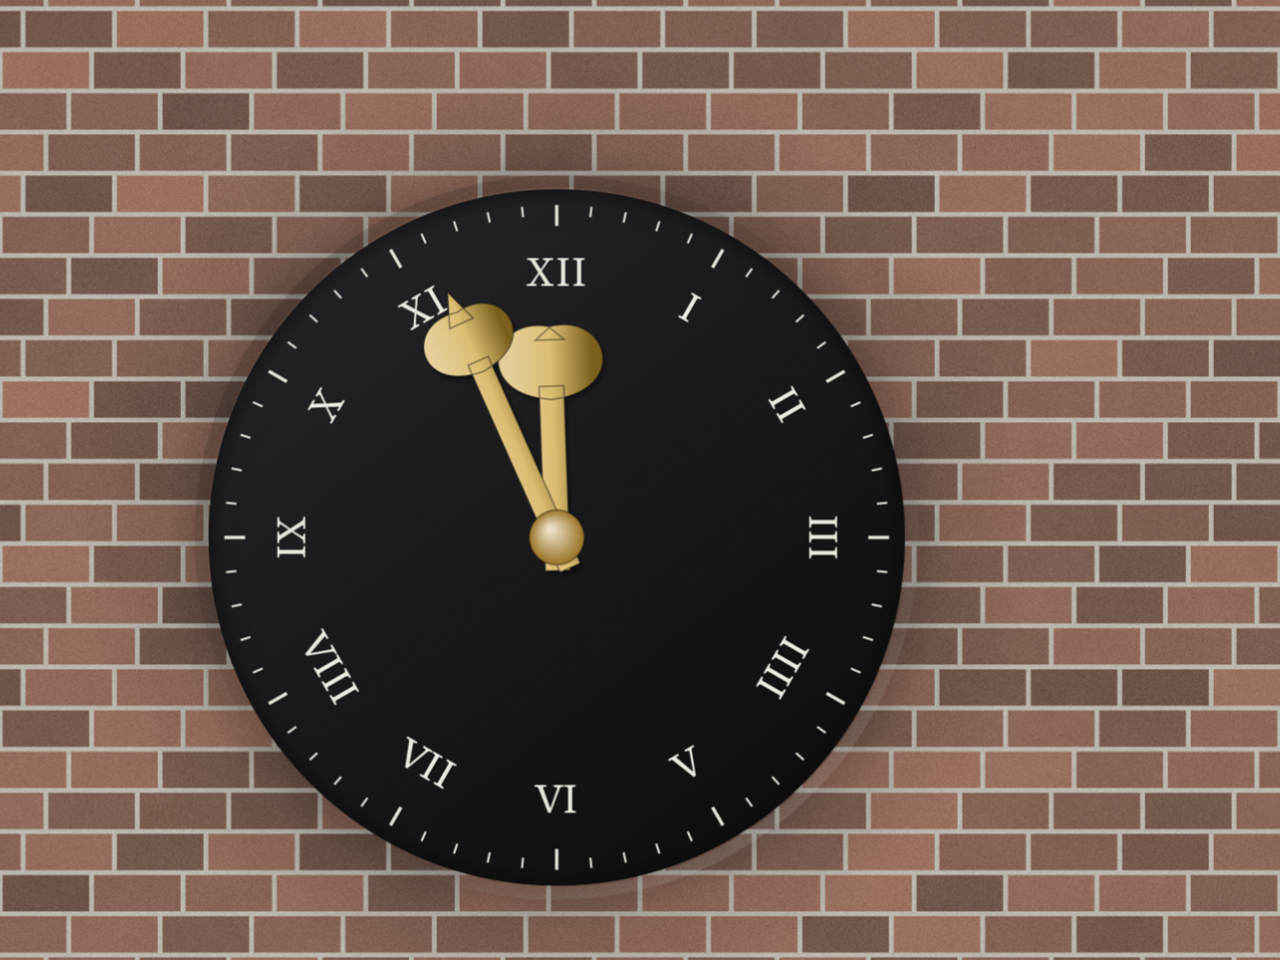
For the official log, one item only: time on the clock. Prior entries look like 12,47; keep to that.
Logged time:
11,56
